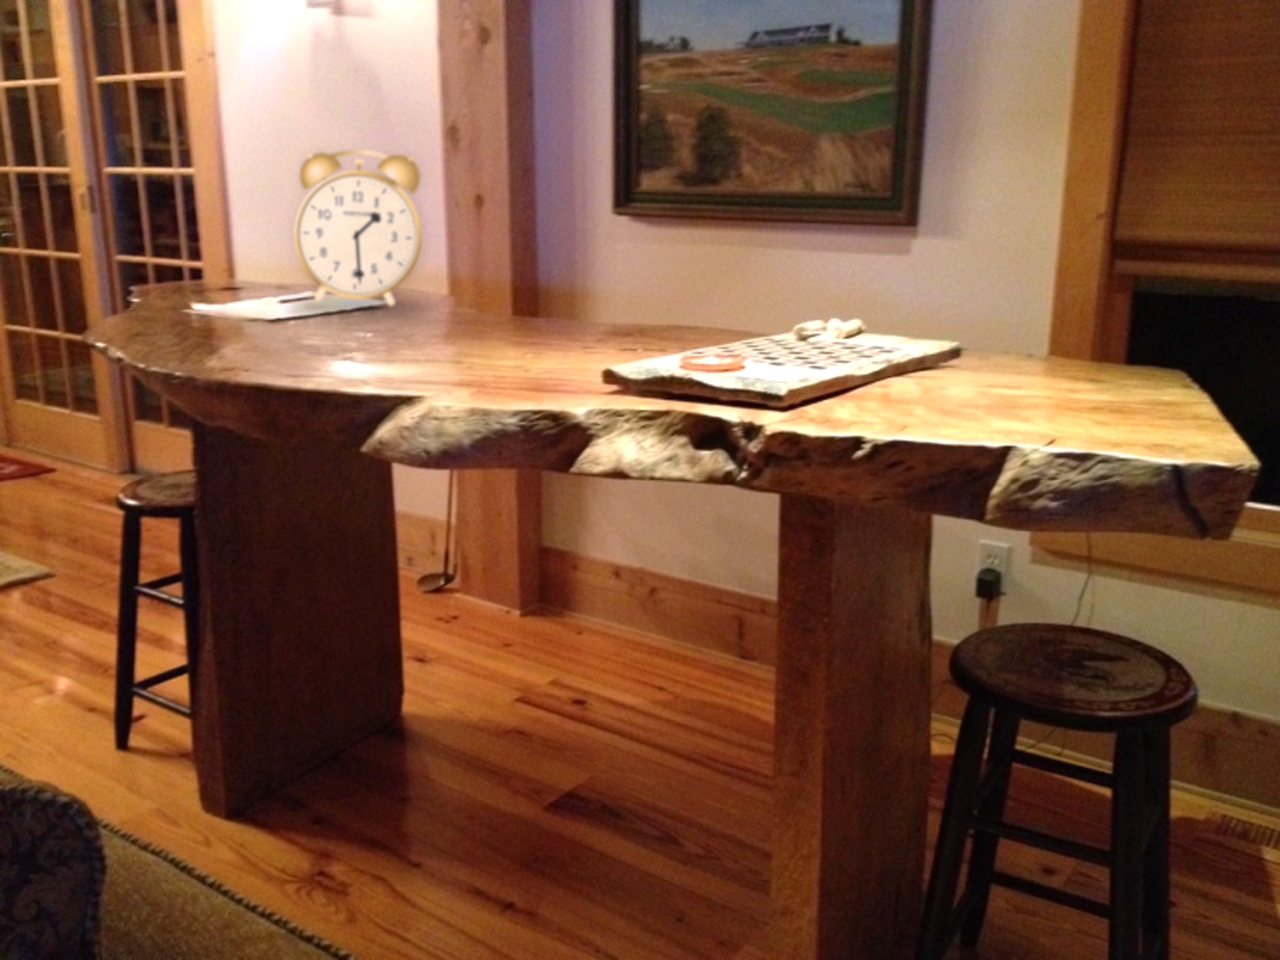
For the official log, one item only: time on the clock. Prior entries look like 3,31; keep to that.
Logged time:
1,29
